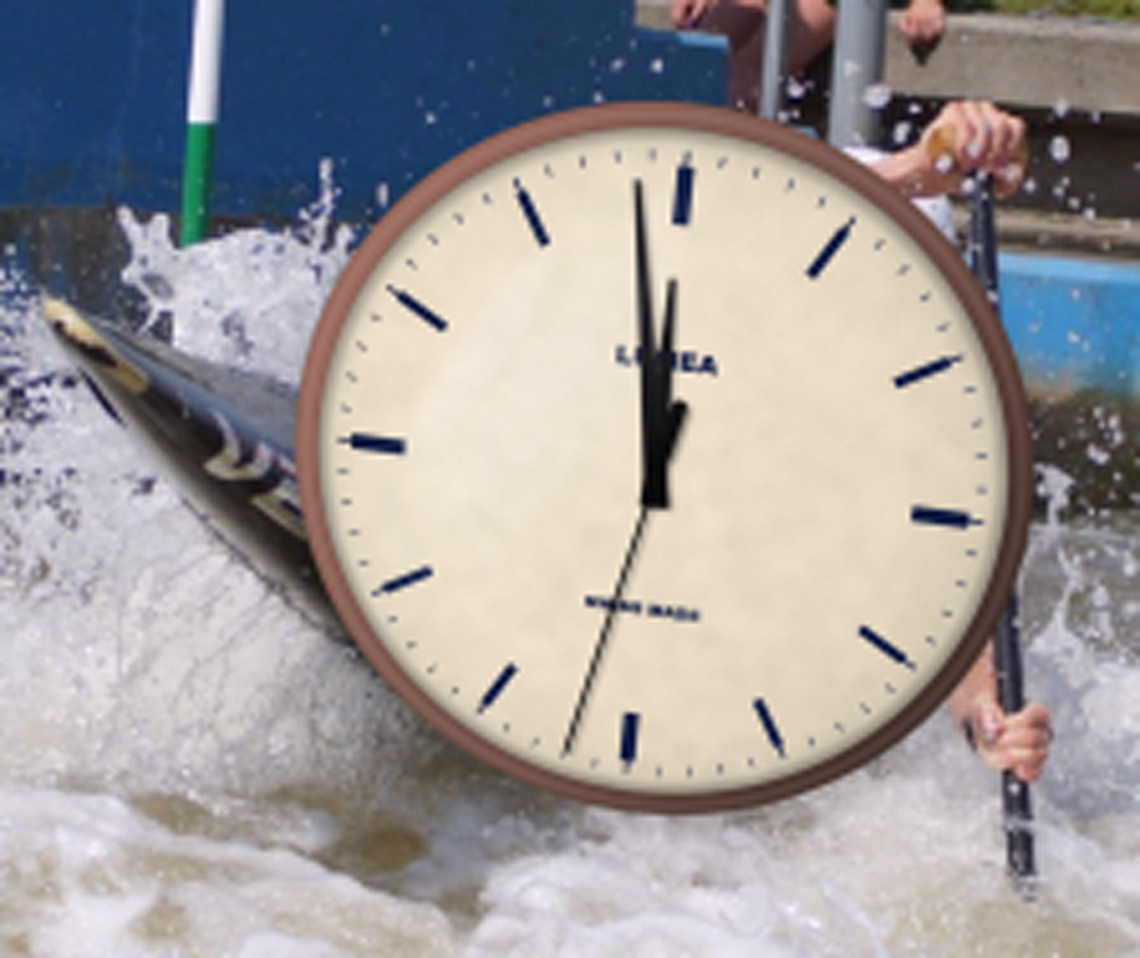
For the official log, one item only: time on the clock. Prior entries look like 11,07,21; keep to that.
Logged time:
11,58,32
